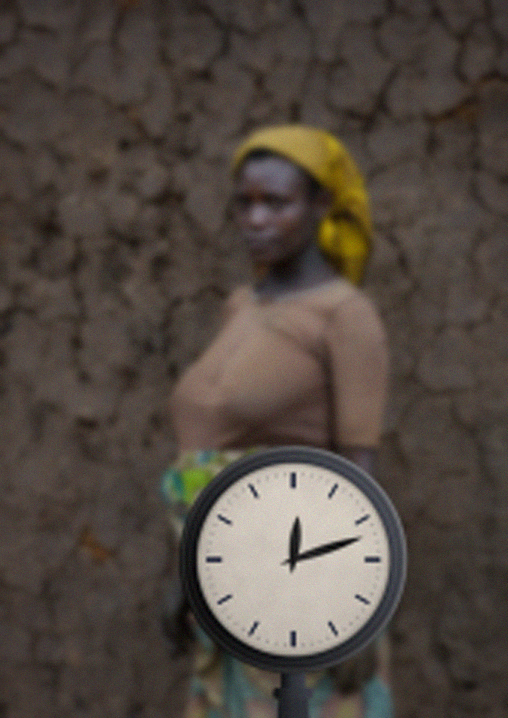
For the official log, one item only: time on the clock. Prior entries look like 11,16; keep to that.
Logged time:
12,12
